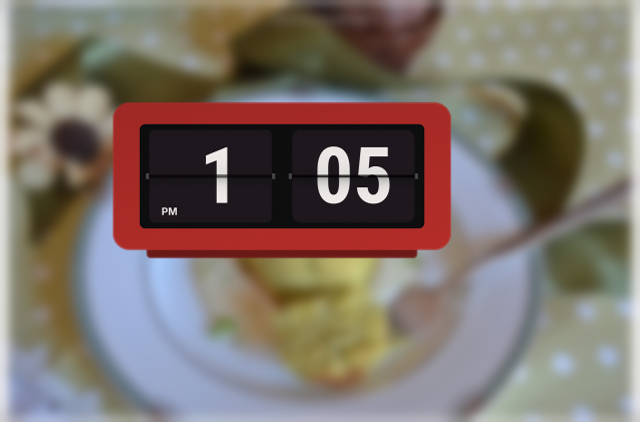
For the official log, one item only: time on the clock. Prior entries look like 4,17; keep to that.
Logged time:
1,05
